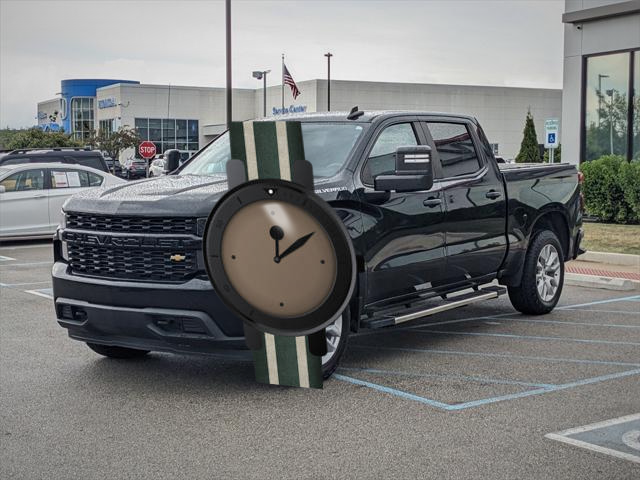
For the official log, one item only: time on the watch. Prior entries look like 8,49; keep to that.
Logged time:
12,09
